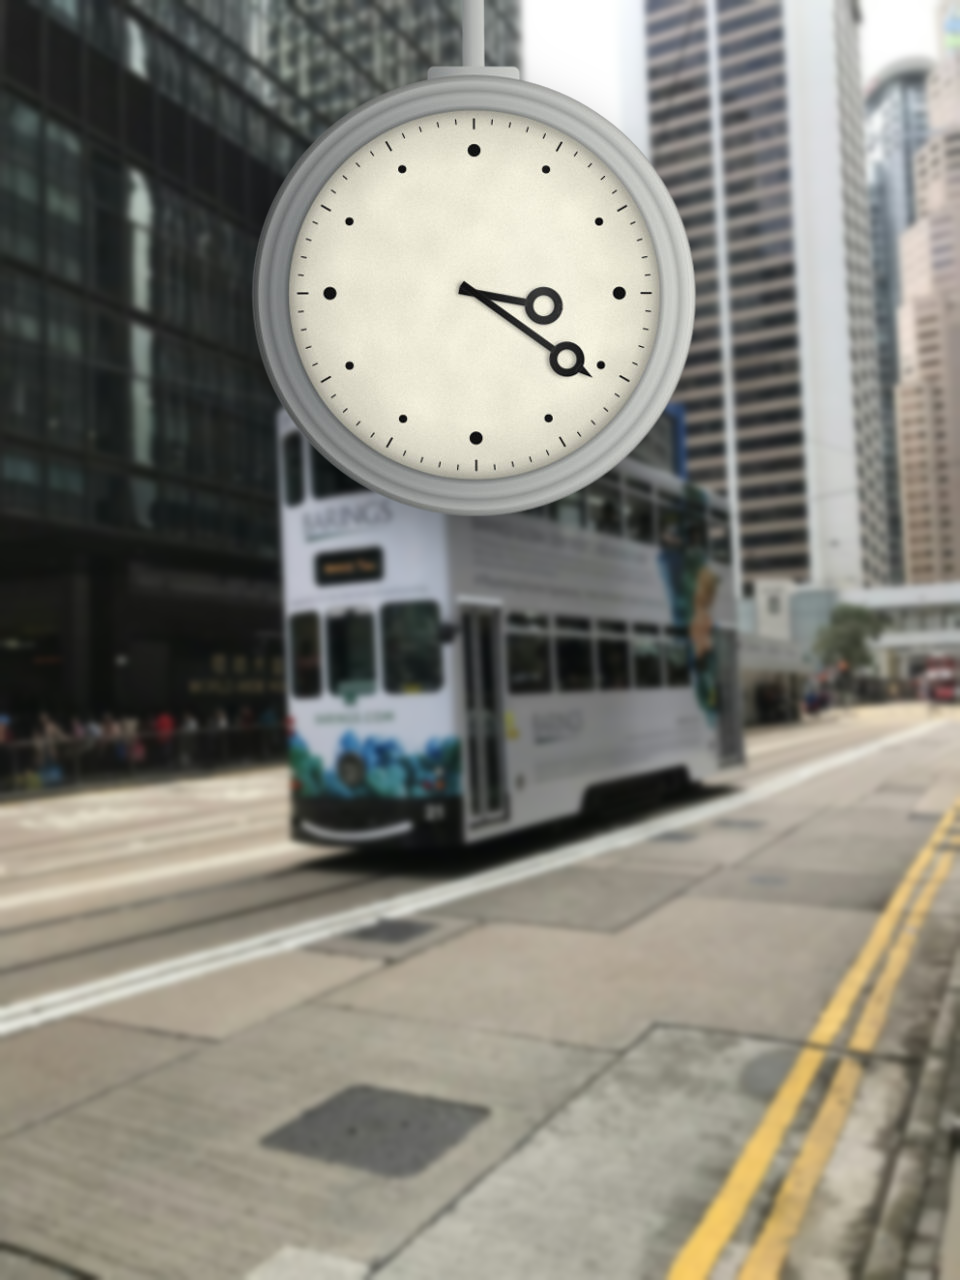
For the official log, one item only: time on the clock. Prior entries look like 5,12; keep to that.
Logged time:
3,21
